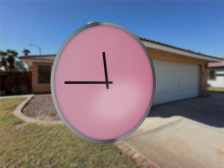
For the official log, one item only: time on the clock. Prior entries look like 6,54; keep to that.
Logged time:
11,45
